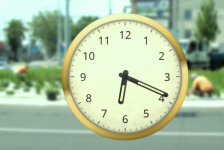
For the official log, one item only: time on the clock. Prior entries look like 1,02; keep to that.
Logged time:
6,19
